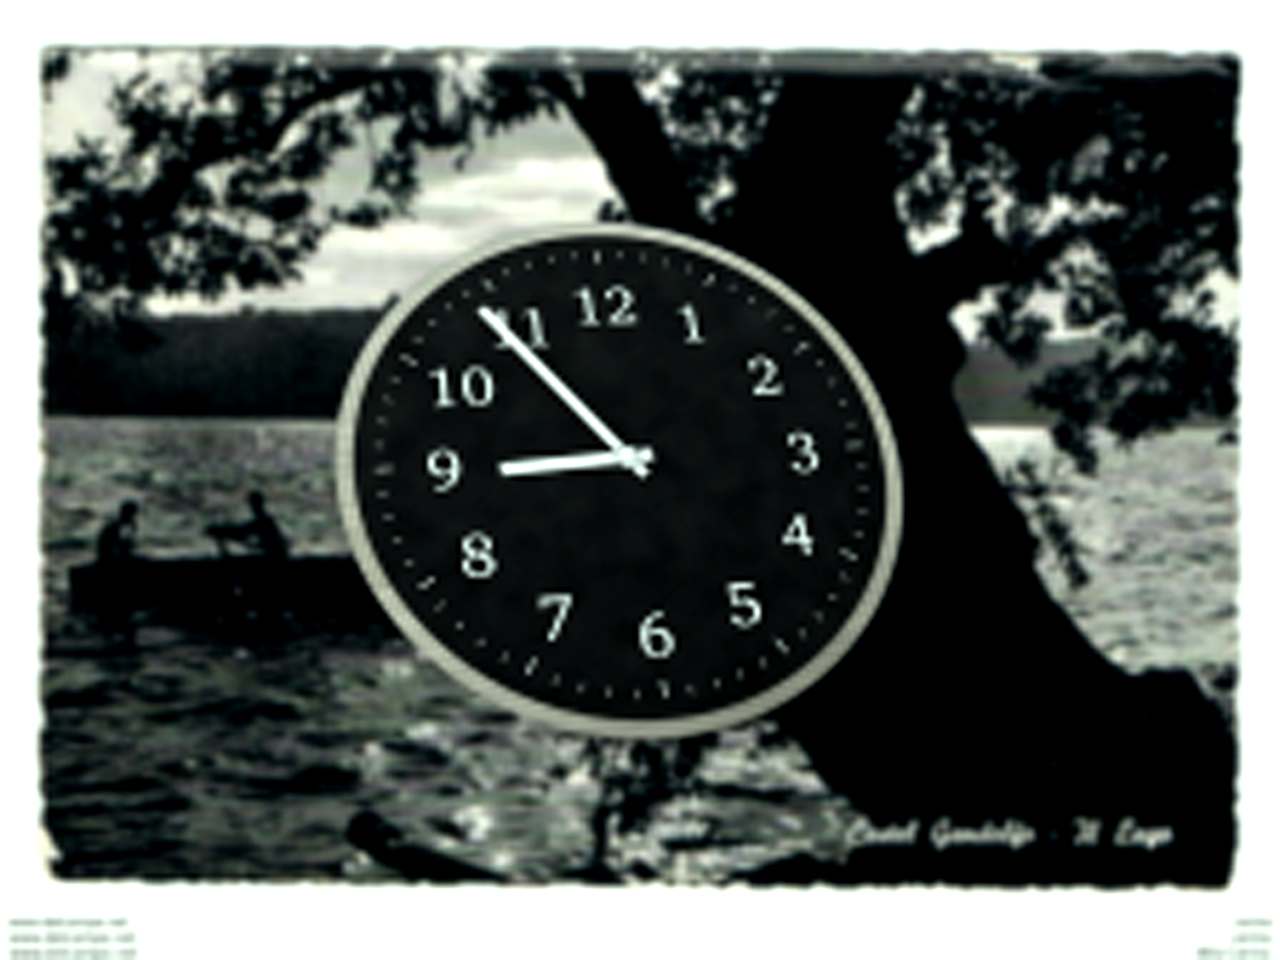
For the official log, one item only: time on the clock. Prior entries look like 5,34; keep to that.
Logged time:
8,54
